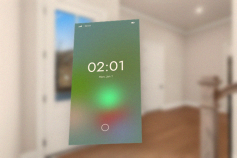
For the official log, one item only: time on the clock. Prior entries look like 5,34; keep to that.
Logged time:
2,01
